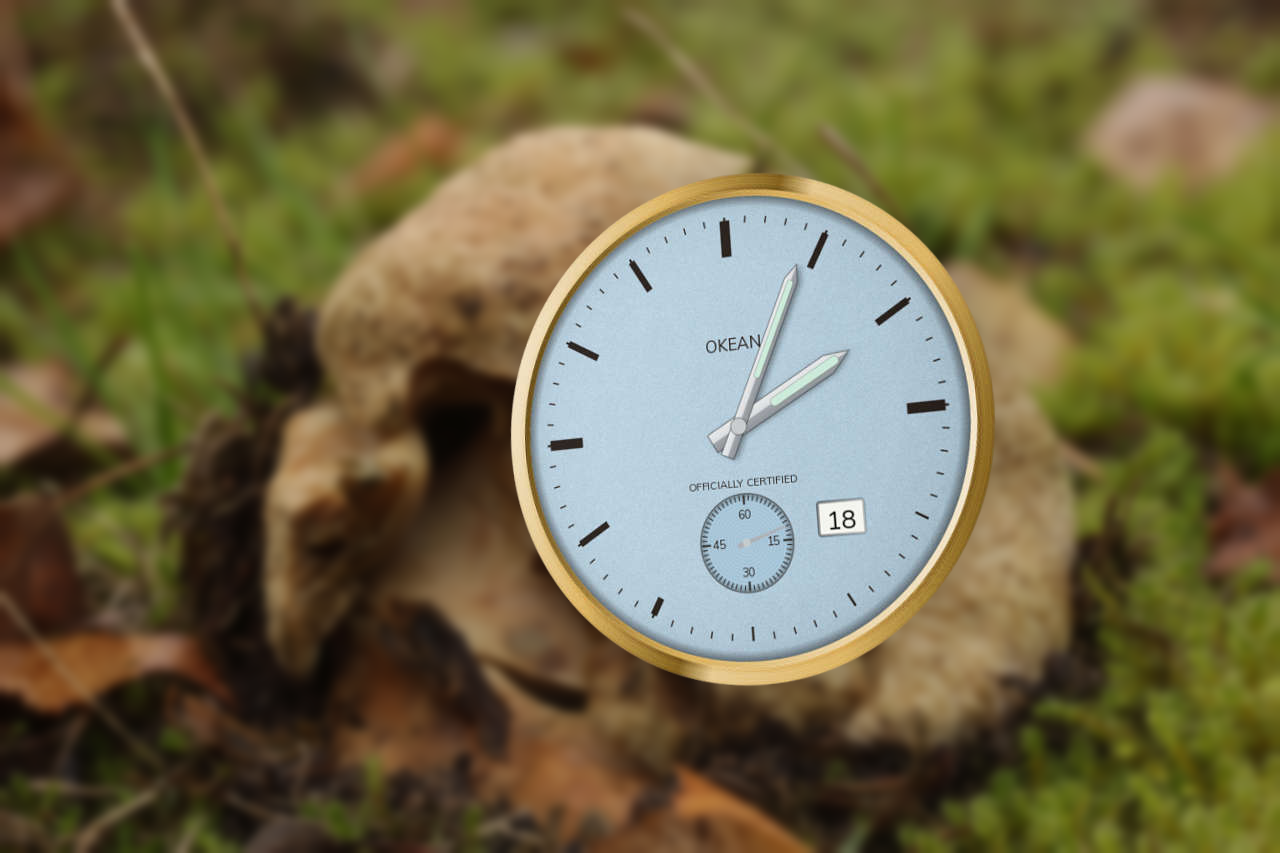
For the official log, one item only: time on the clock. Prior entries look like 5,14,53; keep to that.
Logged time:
2,04,12
